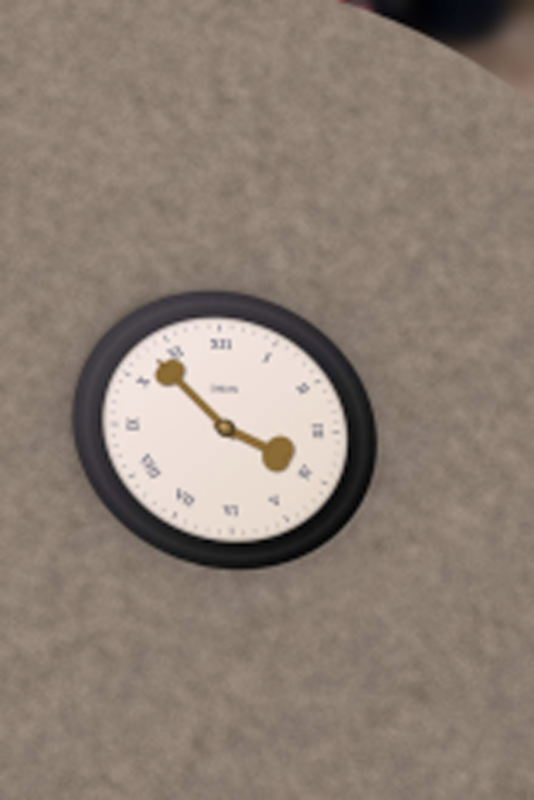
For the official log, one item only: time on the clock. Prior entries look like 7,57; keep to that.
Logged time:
3,53
